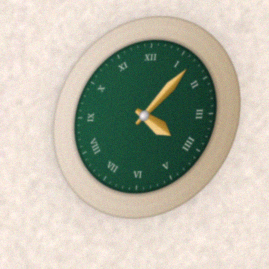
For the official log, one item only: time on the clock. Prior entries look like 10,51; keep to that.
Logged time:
4,07
